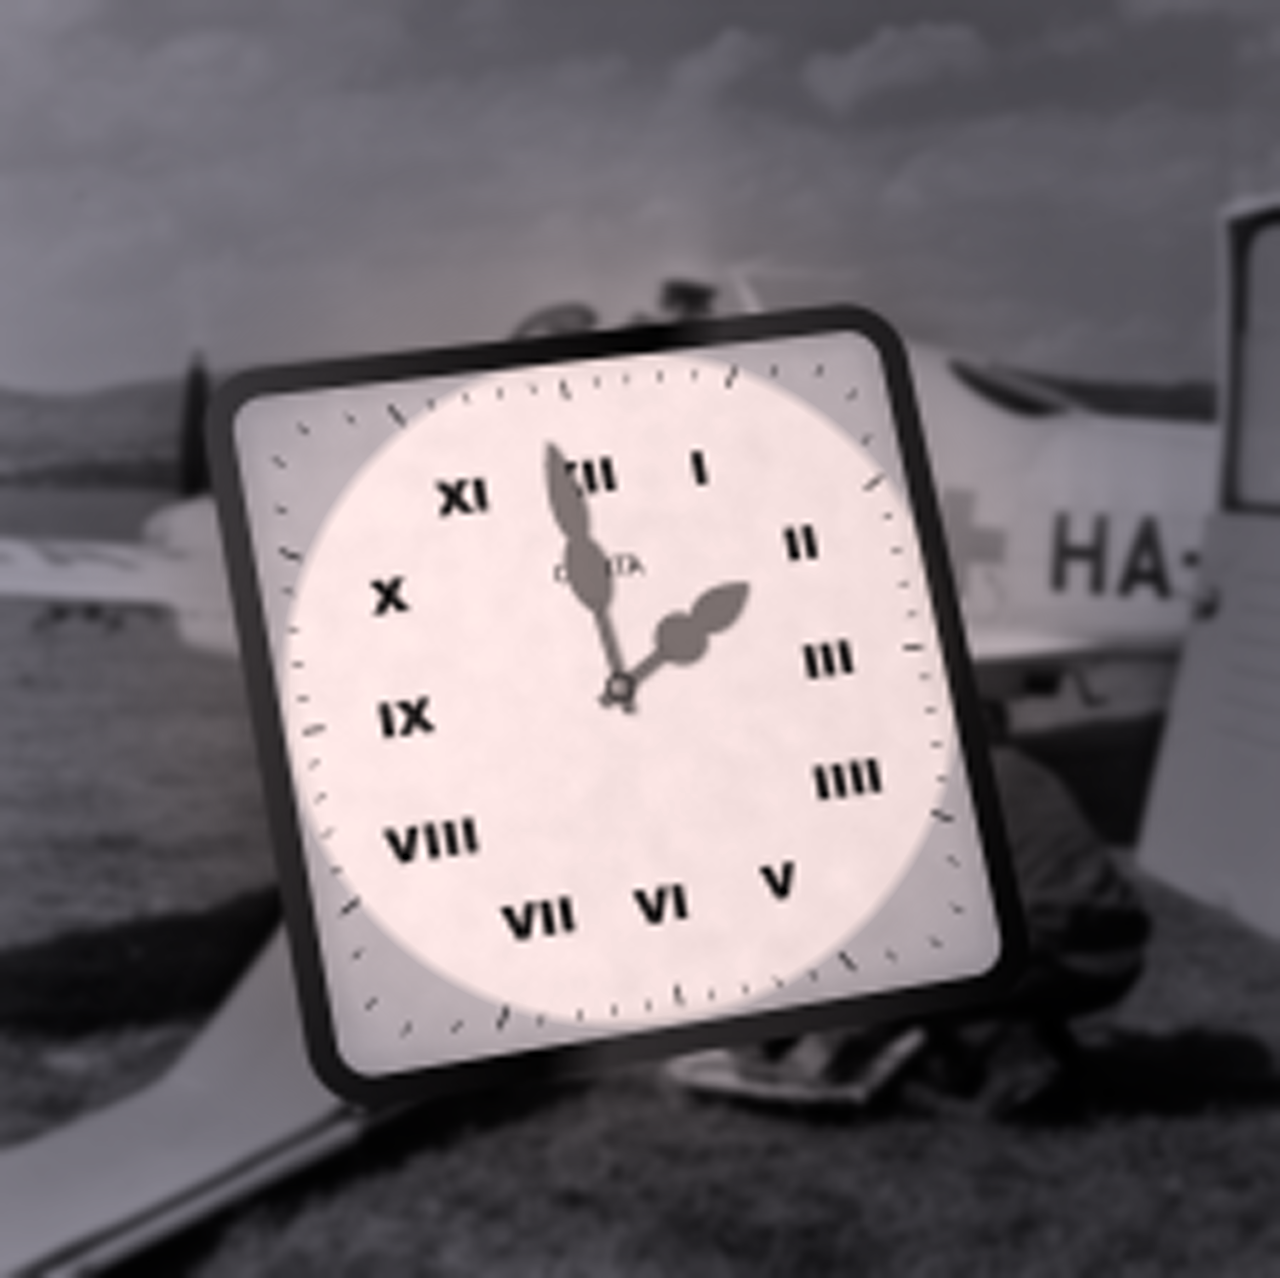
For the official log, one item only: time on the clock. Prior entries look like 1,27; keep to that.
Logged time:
1,59
